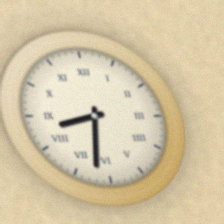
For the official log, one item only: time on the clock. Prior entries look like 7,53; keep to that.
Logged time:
8,32
